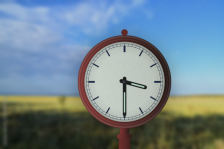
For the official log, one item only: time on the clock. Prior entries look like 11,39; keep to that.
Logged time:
3,30
